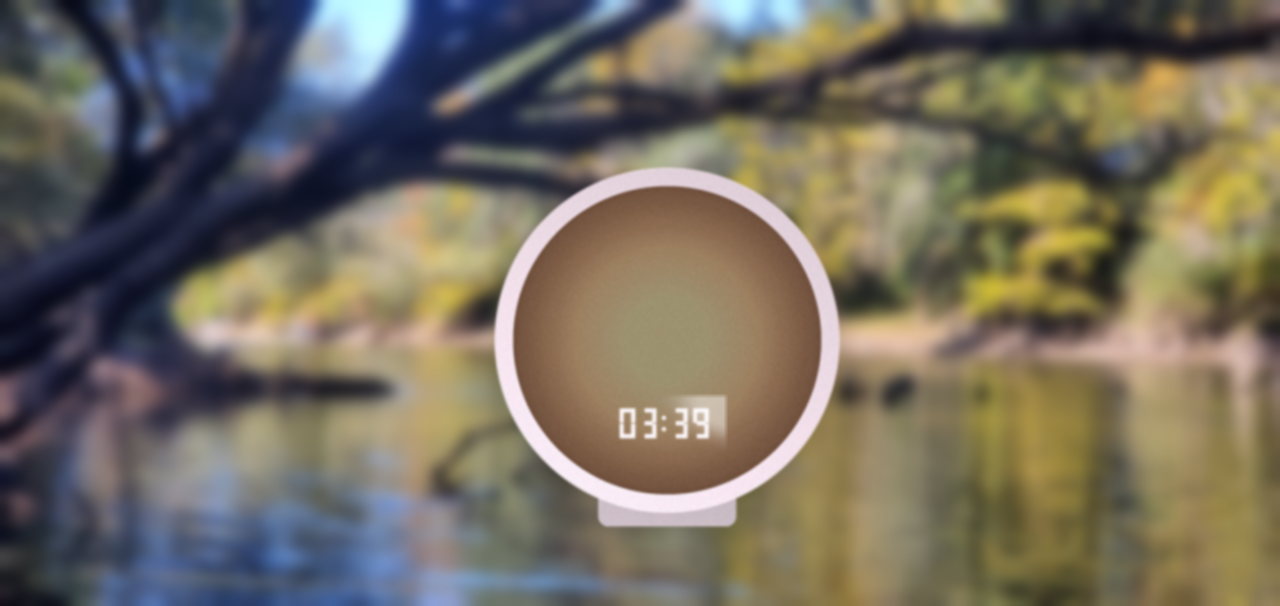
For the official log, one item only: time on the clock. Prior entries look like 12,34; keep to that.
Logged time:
3,39
